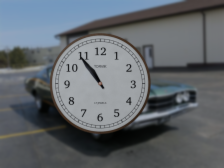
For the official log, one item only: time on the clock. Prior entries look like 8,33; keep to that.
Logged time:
10,54
